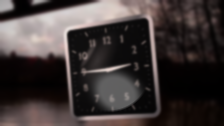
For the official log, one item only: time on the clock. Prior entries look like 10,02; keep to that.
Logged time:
2,45
